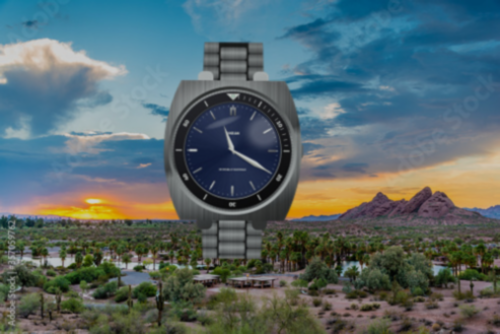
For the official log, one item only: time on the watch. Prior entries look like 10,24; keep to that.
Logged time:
11,20
